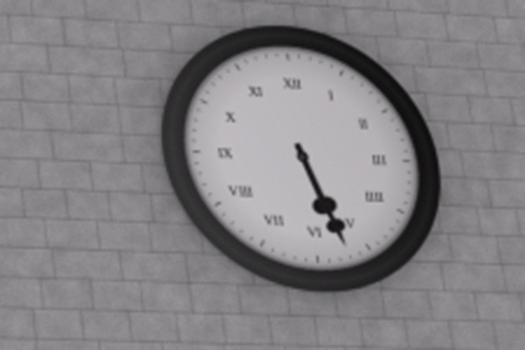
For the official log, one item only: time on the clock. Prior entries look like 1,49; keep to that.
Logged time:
5,27
